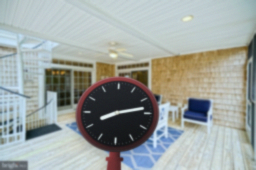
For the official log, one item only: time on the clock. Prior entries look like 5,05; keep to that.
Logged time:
8,13
